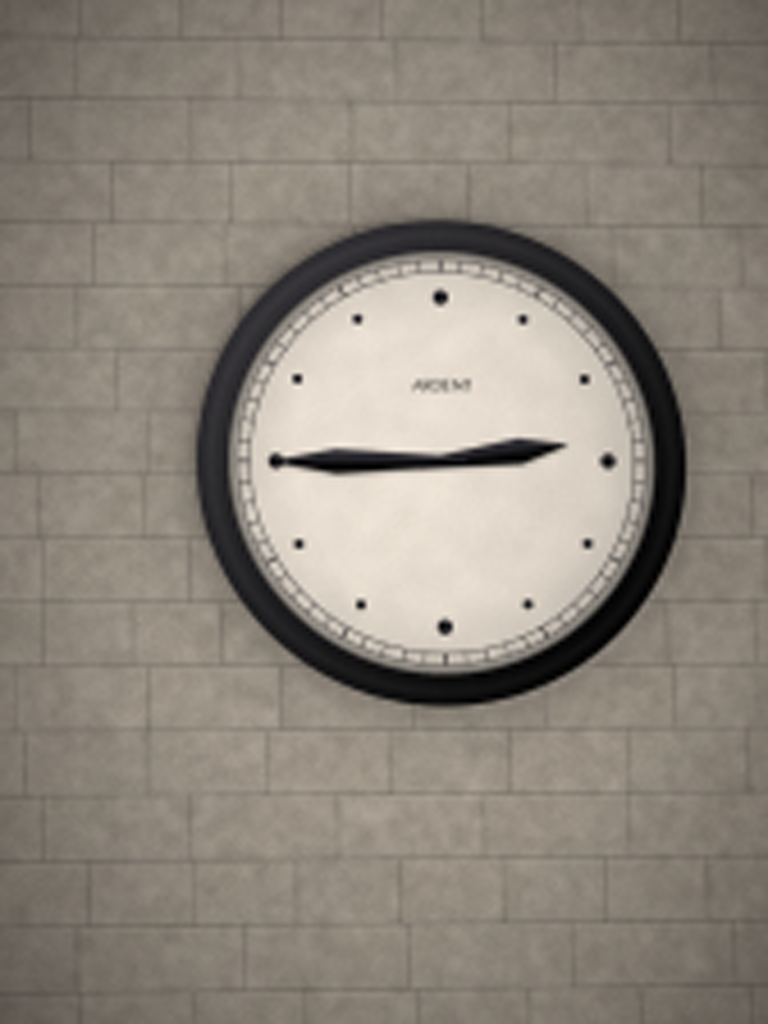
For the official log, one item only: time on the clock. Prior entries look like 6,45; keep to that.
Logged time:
2,45
